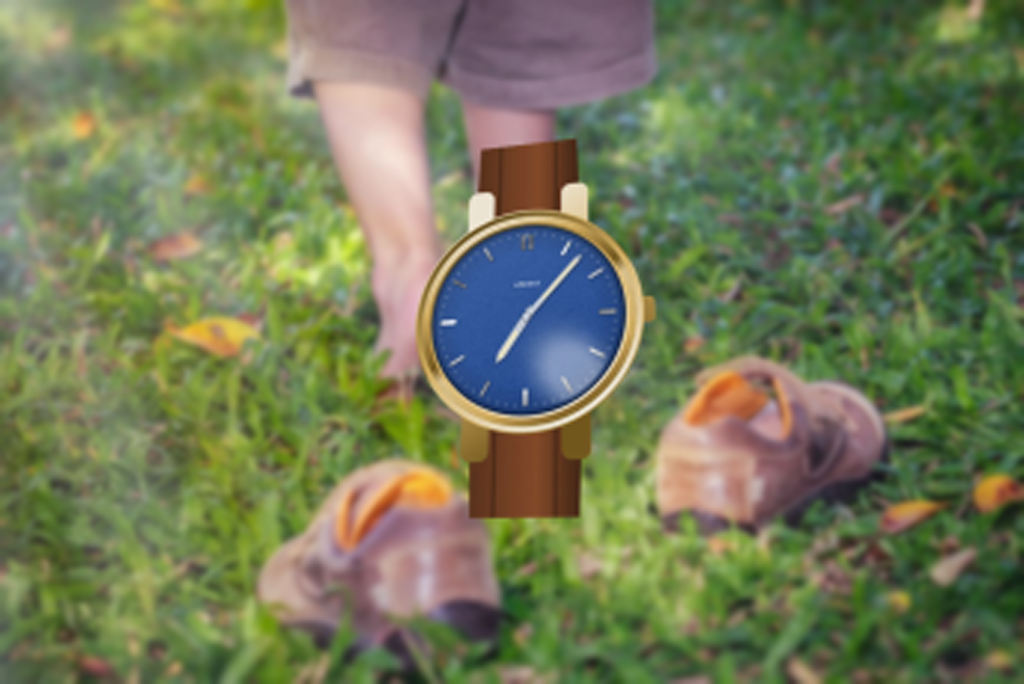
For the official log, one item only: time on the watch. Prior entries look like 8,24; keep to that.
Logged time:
7,07
